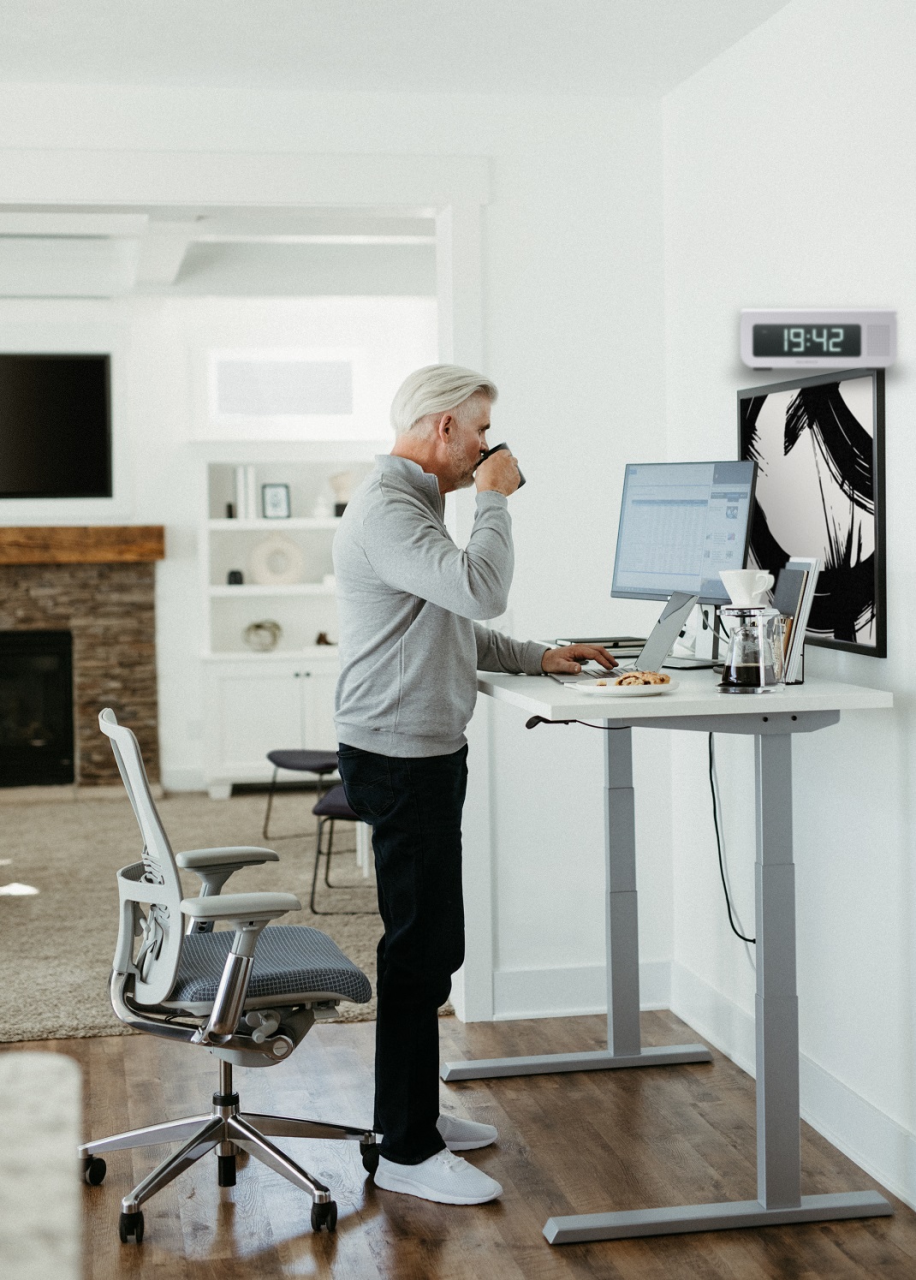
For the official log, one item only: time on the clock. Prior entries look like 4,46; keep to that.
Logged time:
19,42
